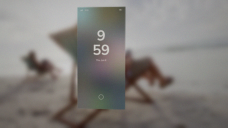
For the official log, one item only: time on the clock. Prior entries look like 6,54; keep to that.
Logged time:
9,59
